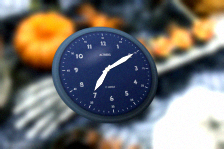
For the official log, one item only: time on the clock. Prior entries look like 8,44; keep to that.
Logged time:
7,10
